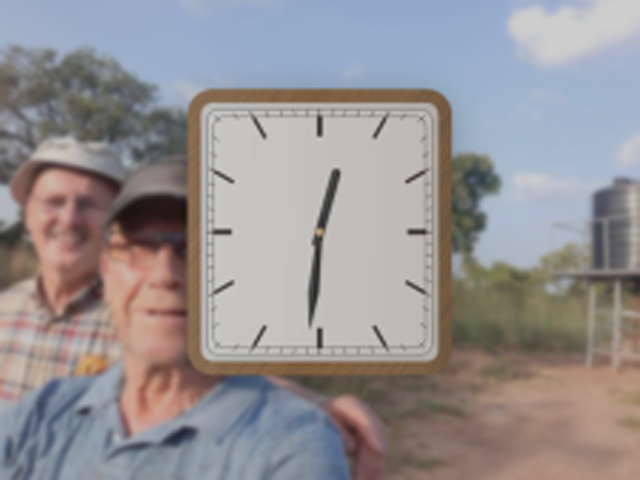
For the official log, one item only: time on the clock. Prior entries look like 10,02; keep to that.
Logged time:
12,31
